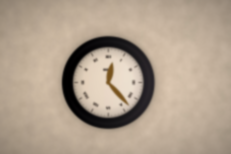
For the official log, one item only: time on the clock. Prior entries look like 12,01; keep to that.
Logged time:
12,23
